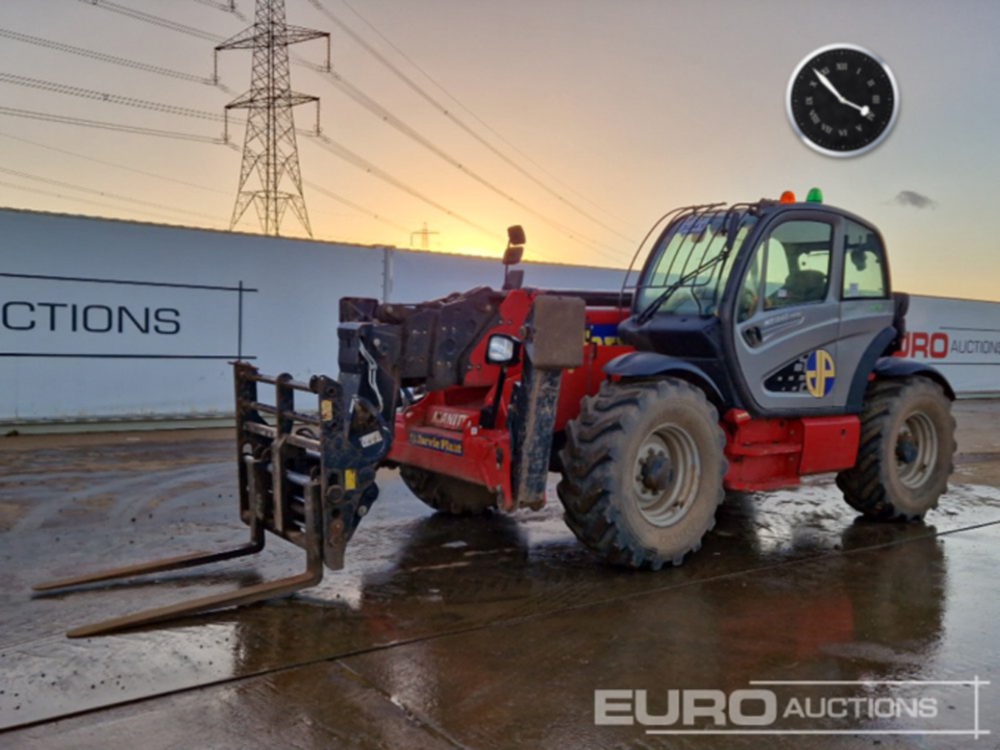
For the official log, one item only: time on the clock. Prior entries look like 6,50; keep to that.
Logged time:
3,53
